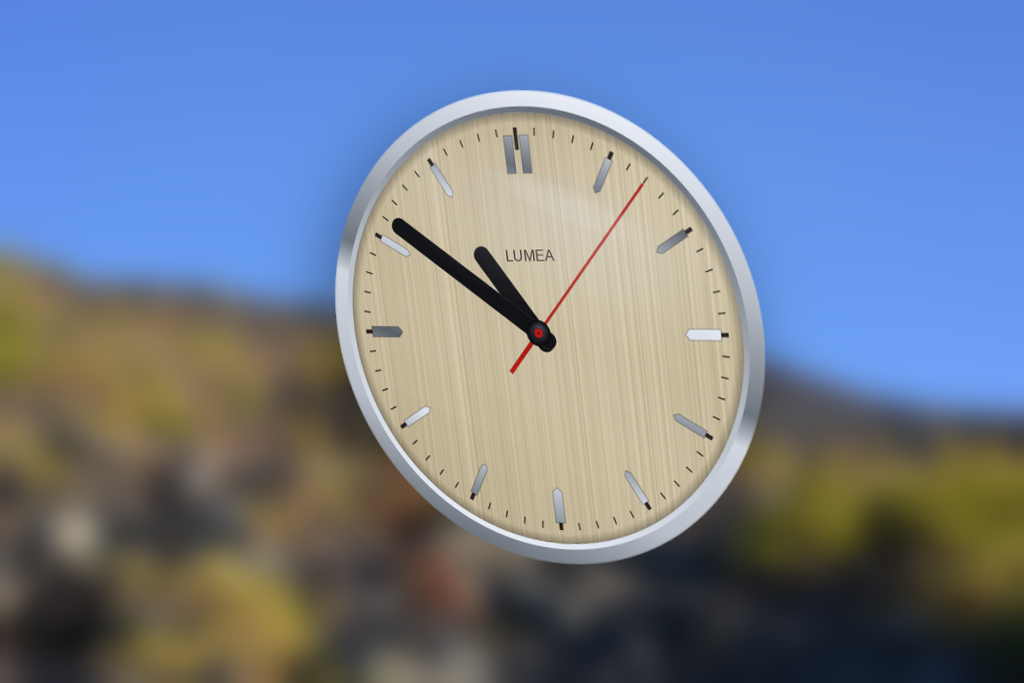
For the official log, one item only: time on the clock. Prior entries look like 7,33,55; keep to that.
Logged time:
10,51,07
